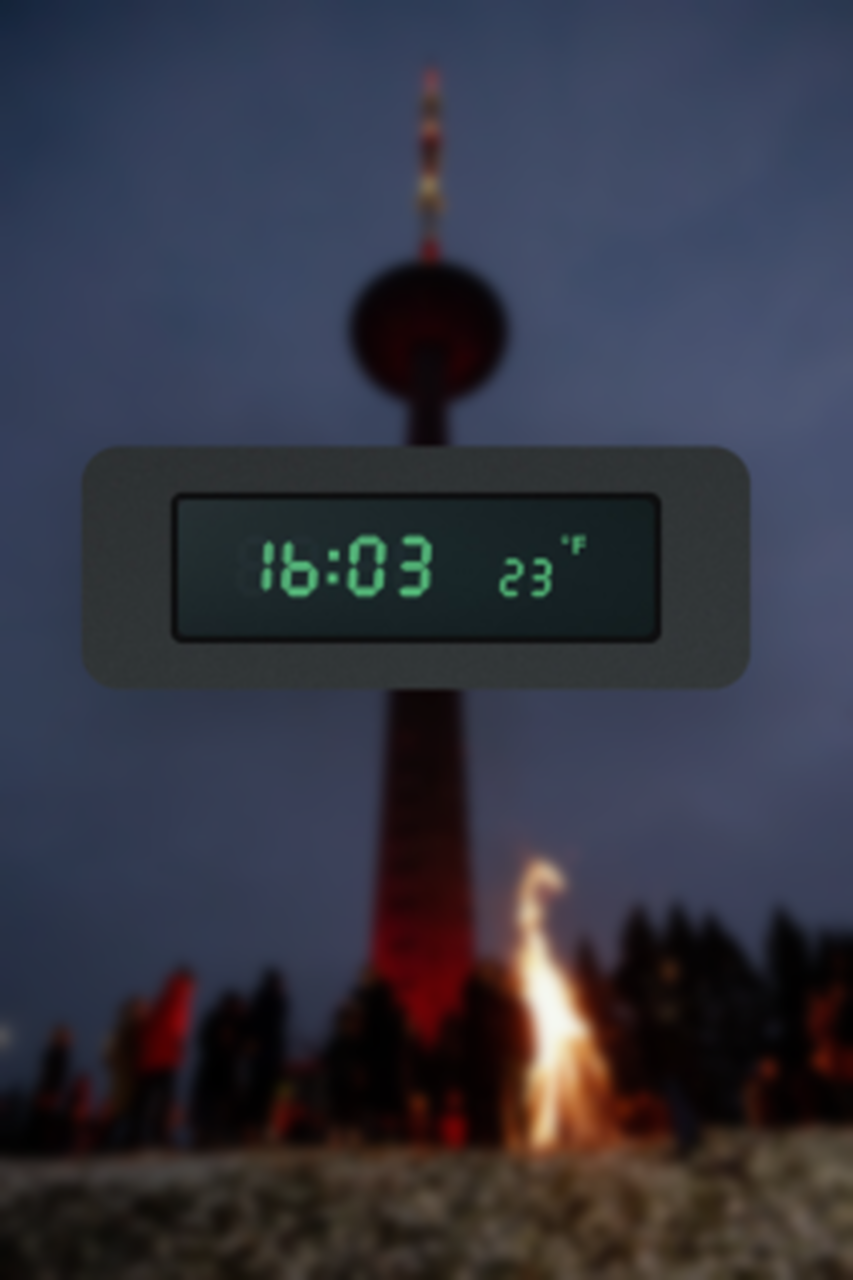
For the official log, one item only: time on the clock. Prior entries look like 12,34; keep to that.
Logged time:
16,03
